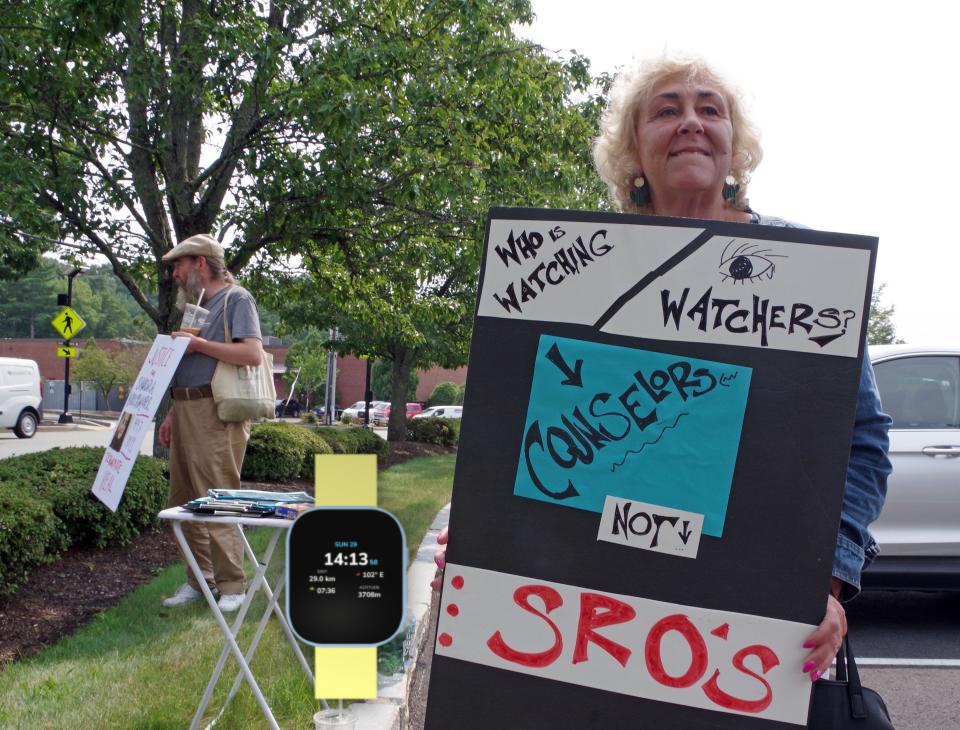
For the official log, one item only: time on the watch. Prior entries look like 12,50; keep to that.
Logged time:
14,13
